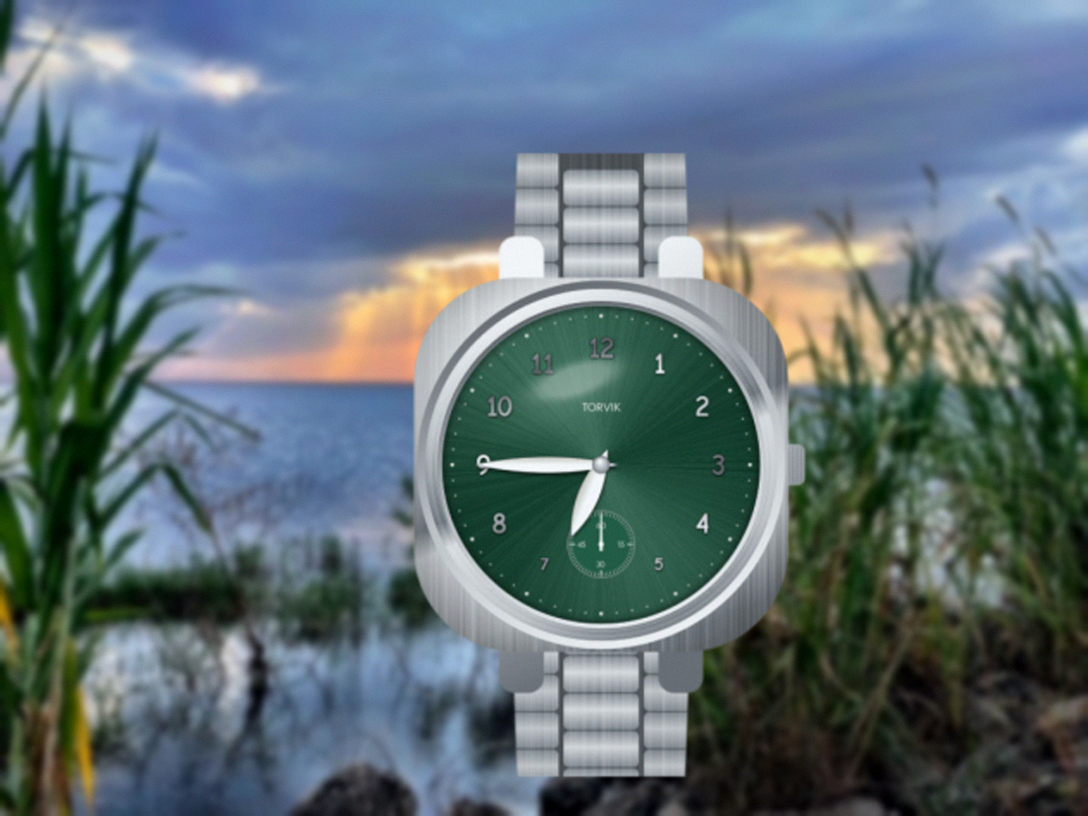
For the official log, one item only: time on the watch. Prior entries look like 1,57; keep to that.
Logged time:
6,45
